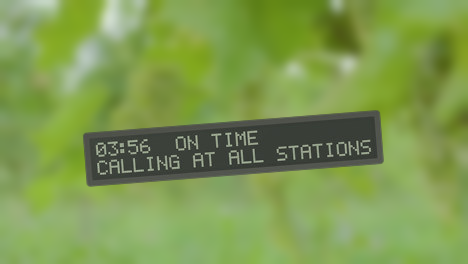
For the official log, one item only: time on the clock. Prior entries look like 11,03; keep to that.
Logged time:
3,56
